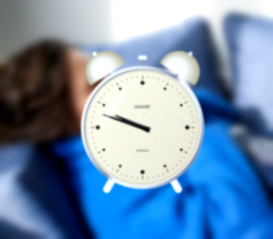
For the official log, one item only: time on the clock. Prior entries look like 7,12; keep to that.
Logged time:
9,48
